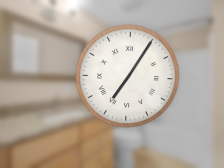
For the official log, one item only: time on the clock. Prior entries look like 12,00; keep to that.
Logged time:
7,05
